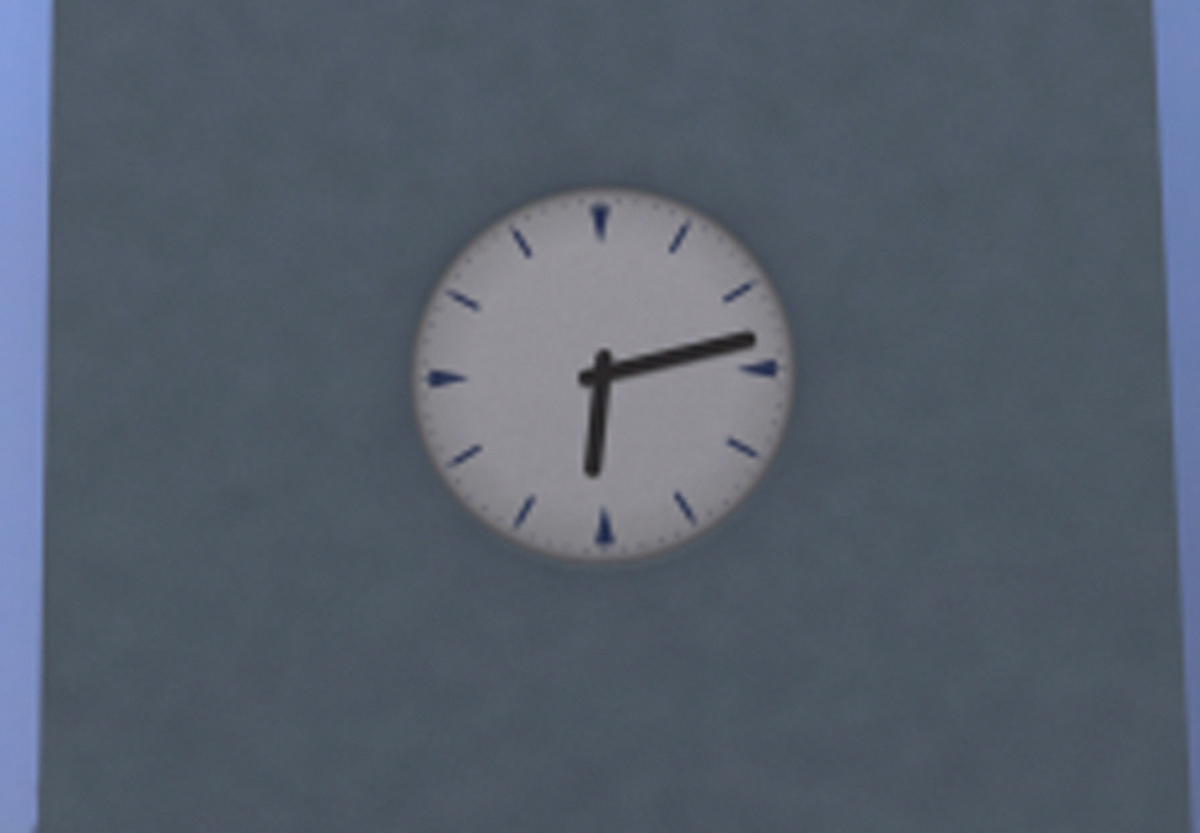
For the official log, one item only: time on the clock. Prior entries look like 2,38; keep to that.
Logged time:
6,13
